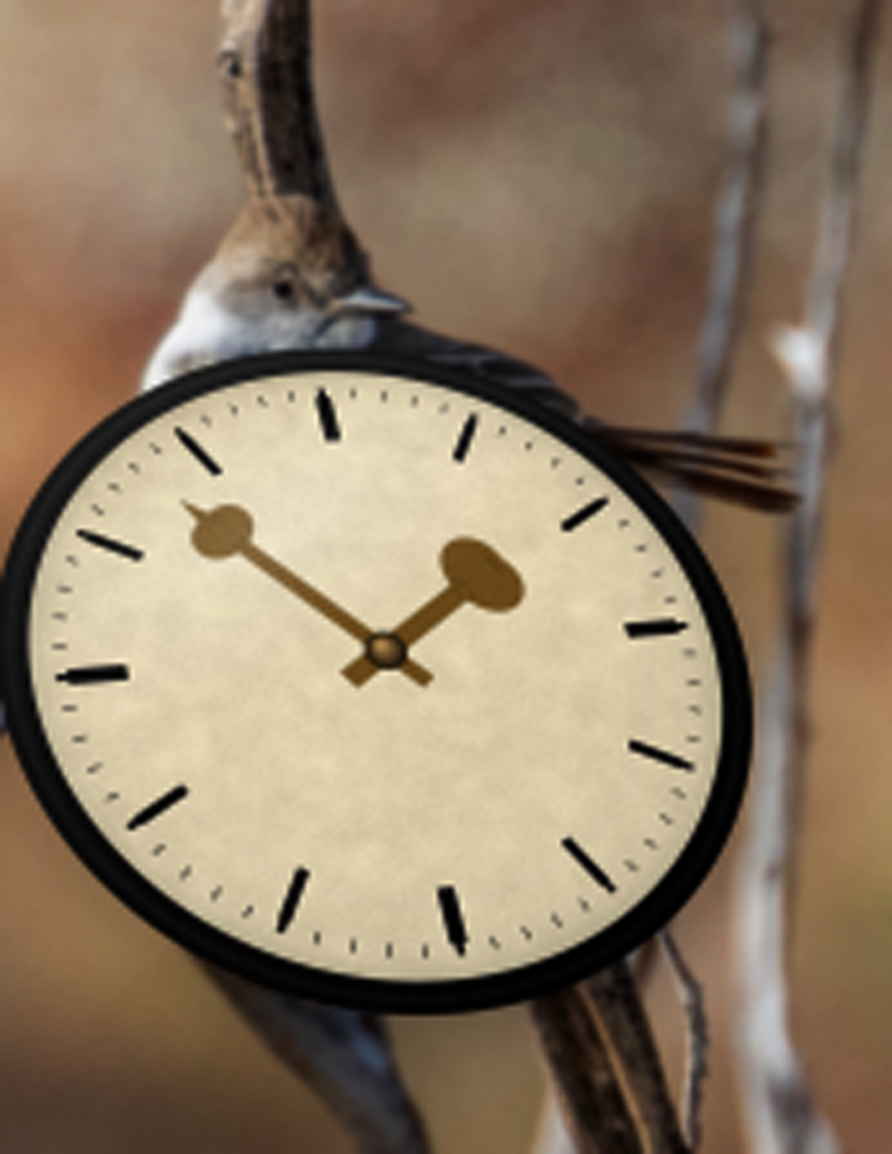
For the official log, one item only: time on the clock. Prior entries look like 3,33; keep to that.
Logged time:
1,53
